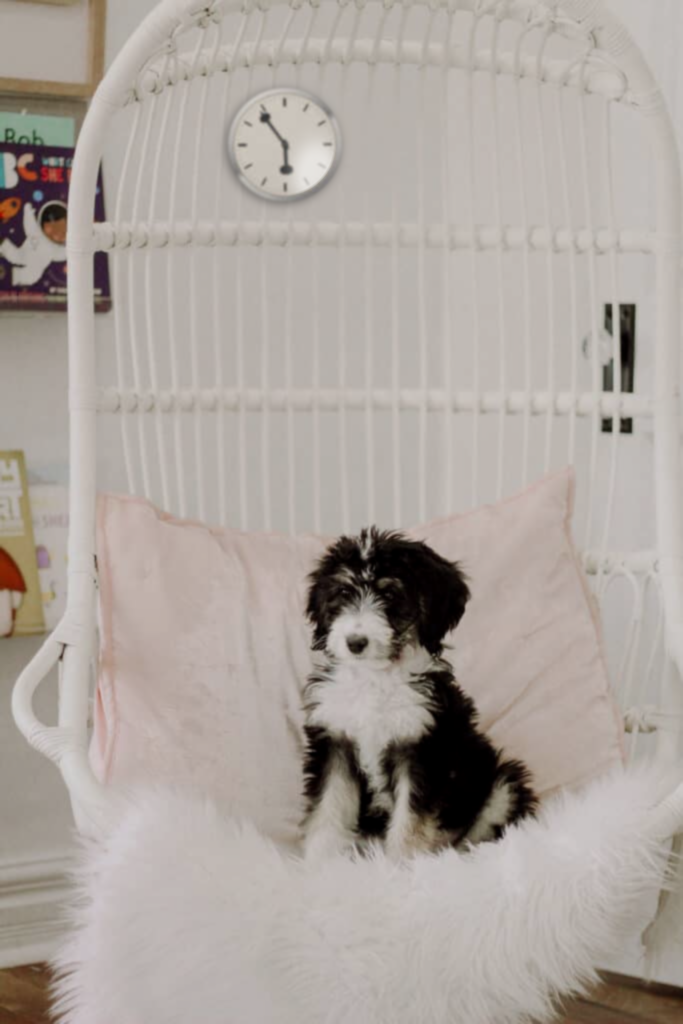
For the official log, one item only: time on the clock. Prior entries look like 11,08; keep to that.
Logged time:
5,54
